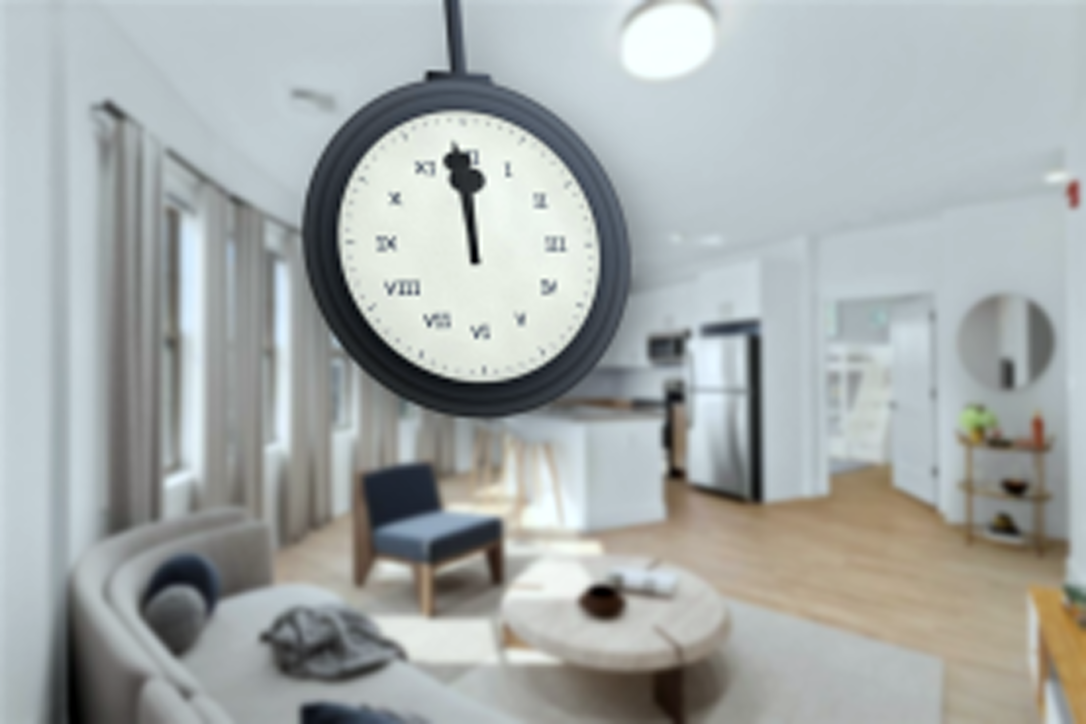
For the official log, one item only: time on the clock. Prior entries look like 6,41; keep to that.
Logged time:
11,59
